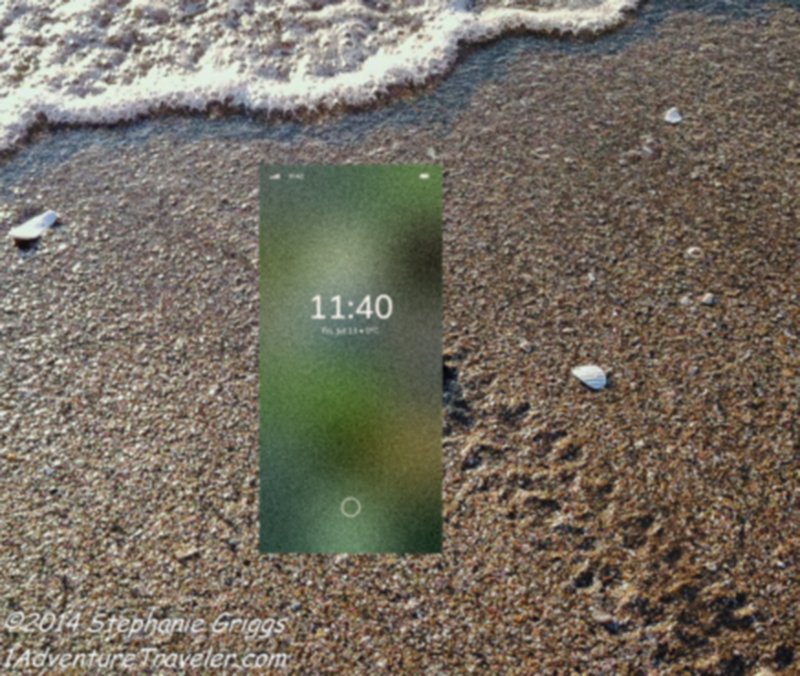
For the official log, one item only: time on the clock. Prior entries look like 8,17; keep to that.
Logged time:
11,40
